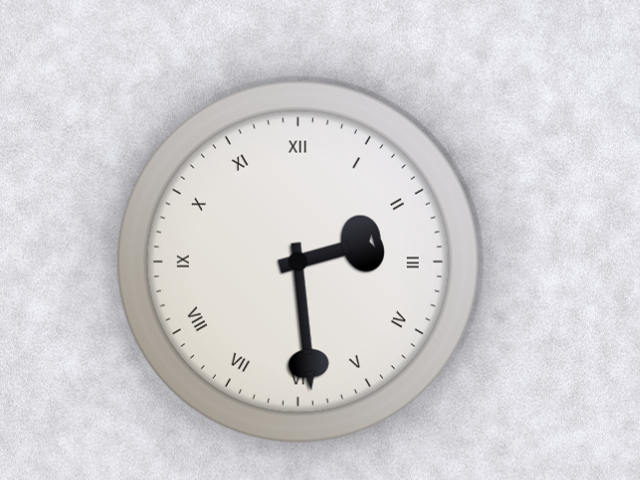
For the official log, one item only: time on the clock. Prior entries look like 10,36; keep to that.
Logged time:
2,29
